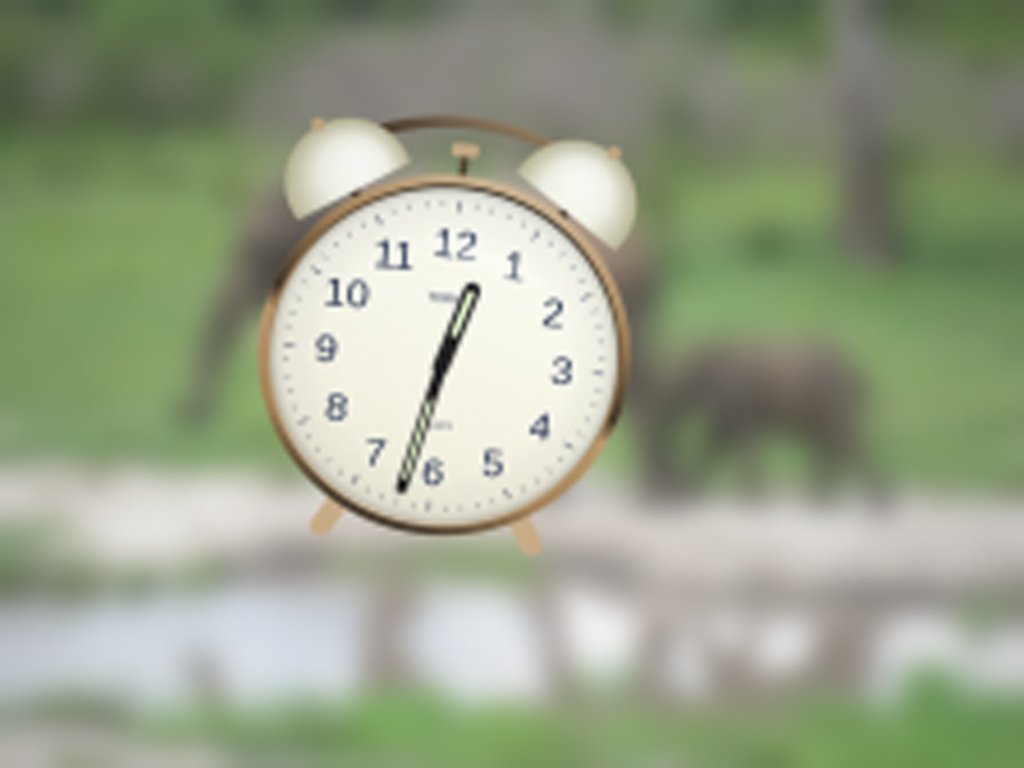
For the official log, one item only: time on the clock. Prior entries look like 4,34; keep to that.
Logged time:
12,32
